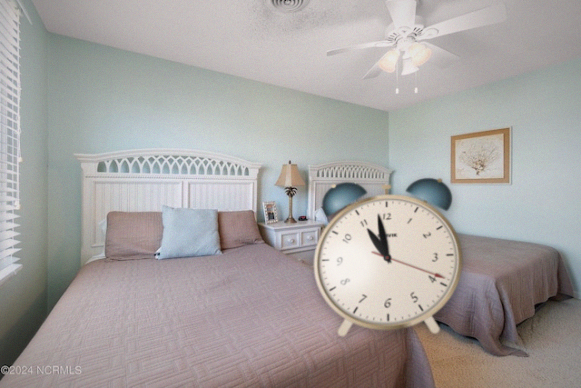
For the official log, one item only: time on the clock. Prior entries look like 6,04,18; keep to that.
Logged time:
10,58,19
